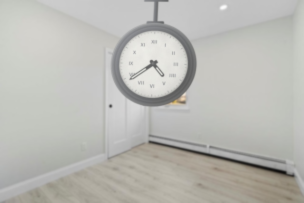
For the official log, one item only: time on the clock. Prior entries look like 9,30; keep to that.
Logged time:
4,39
